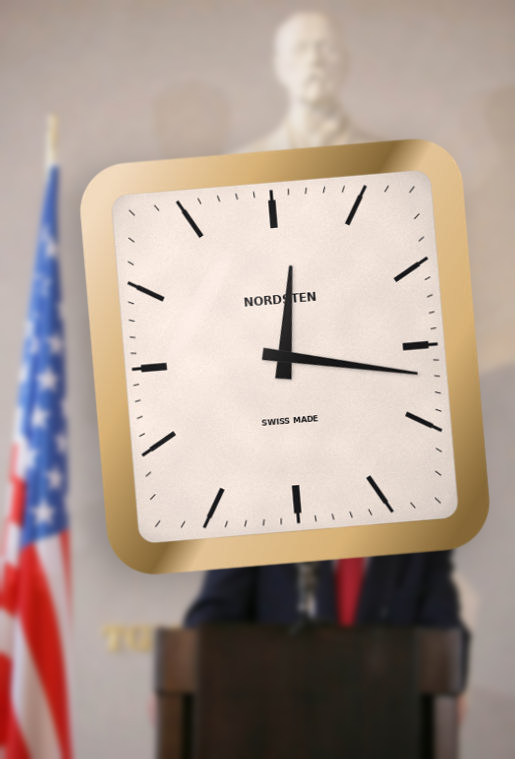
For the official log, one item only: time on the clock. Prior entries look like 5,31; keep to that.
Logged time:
12,17
